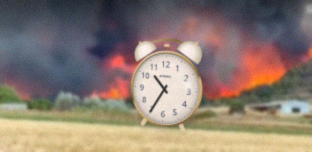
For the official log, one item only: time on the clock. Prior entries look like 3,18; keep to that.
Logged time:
10,35
